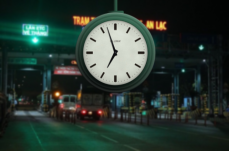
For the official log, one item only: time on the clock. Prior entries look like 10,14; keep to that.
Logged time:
6,57
